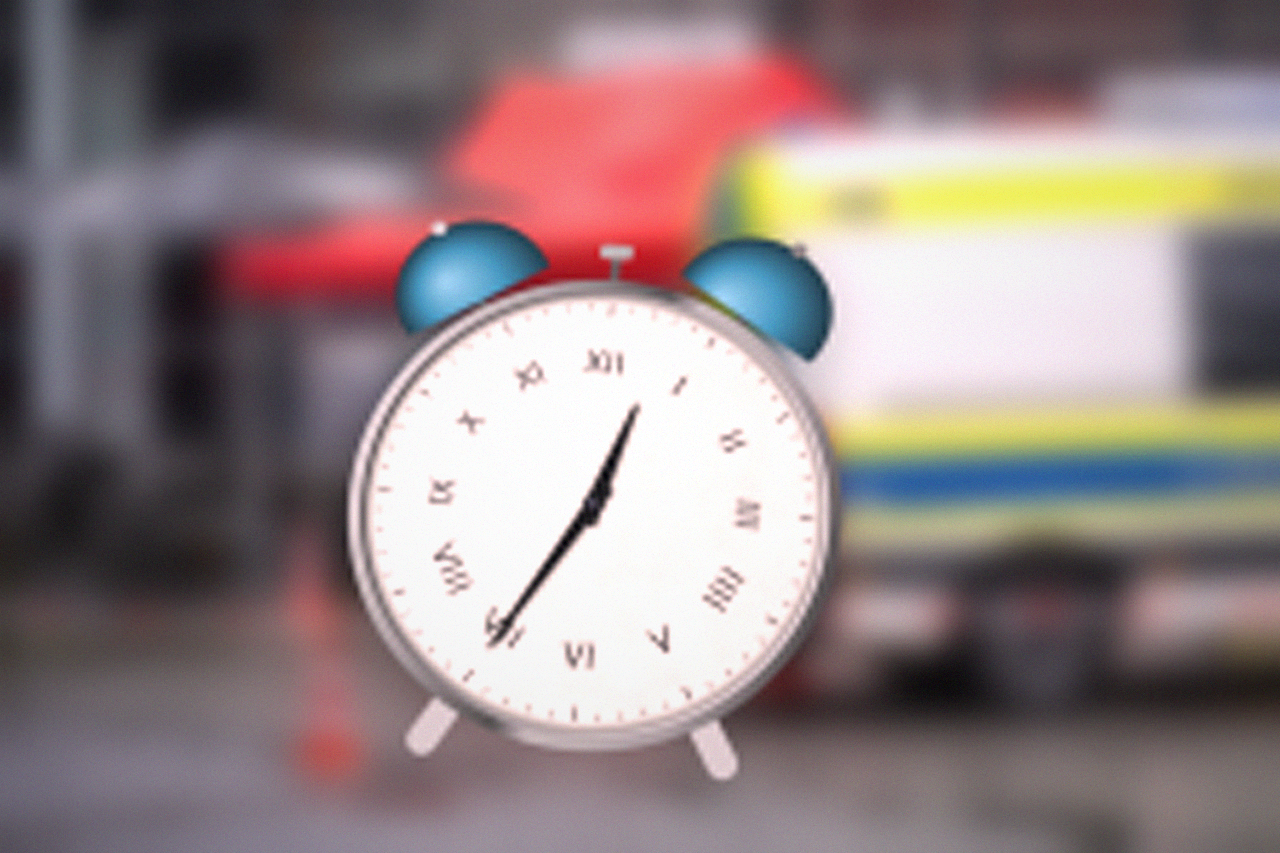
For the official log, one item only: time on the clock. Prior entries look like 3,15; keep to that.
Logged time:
12,35
